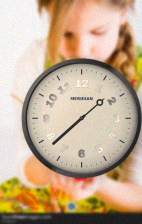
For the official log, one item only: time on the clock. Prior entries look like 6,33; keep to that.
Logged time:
1,38
